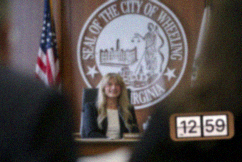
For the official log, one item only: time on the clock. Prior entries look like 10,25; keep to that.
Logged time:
12,59
